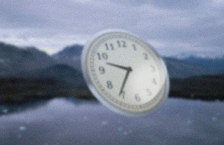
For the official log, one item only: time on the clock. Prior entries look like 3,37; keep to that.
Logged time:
9,36
